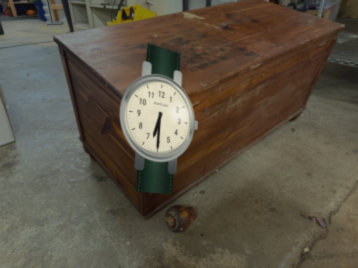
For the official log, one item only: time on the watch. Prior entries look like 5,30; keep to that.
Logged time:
6,30
